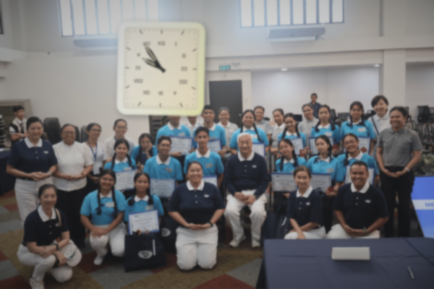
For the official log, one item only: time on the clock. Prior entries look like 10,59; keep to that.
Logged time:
9,54
